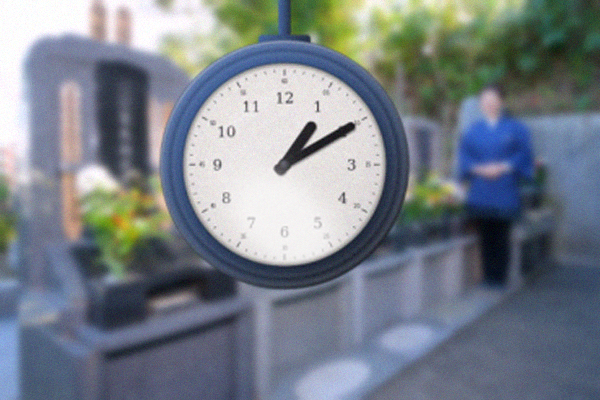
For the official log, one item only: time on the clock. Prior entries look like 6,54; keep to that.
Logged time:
1,10
